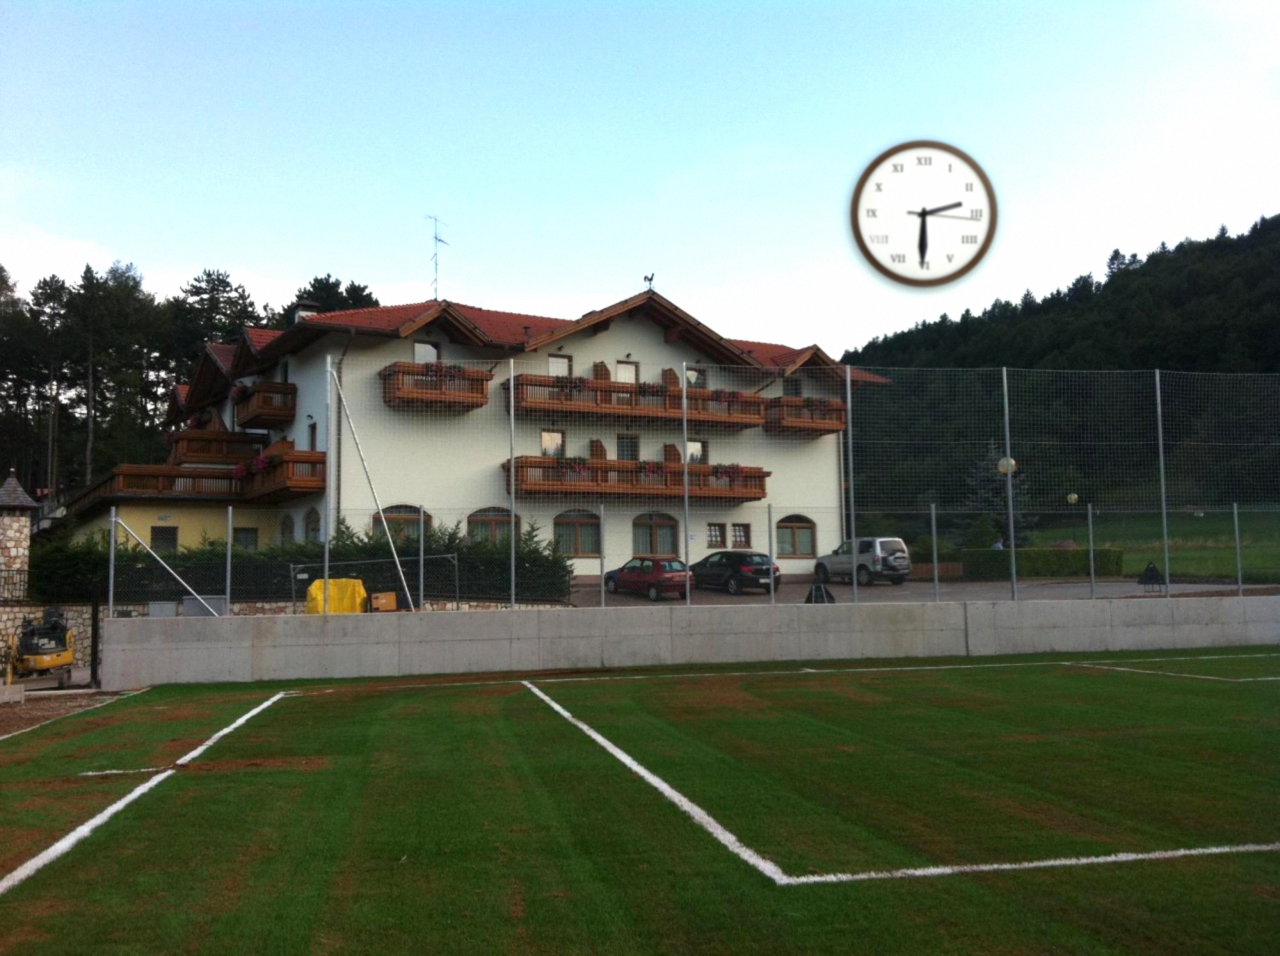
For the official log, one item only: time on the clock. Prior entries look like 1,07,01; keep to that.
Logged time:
2,30,16
